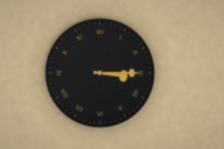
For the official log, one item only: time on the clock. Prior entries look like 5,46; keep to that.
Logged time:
3,15
